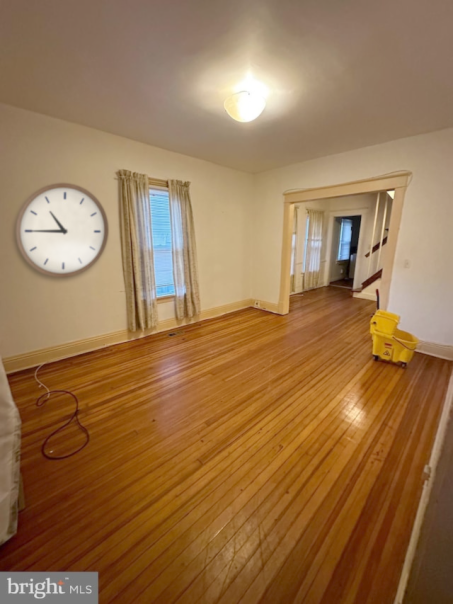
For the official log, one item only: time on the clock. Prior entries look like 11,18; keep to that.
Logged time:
10,45
